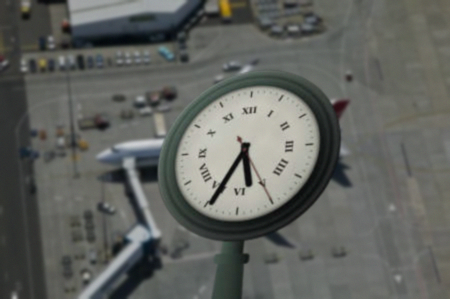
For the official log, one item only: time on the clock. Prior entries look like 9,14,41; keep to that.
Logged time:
5,34,25
